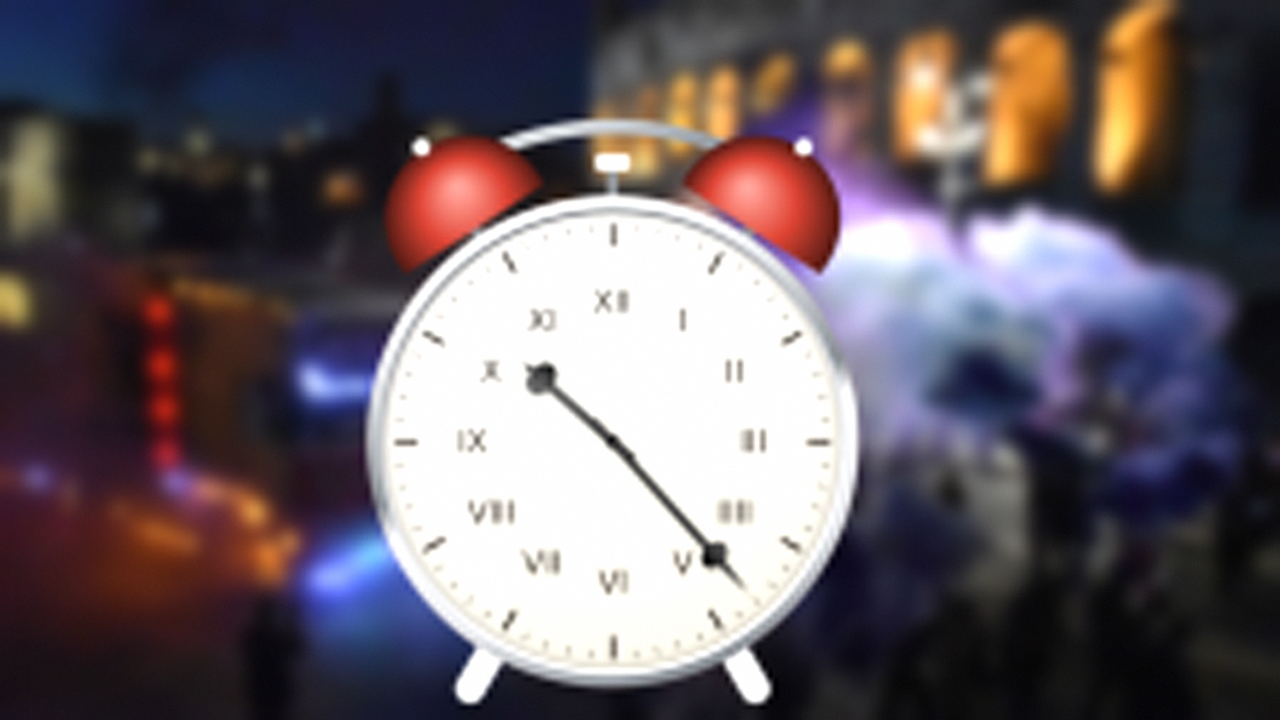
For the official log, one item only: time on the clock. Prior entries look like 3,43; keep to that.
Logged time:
10,23
